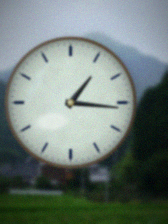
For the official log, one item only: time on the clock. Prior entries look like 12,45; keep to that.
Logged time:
1,16
